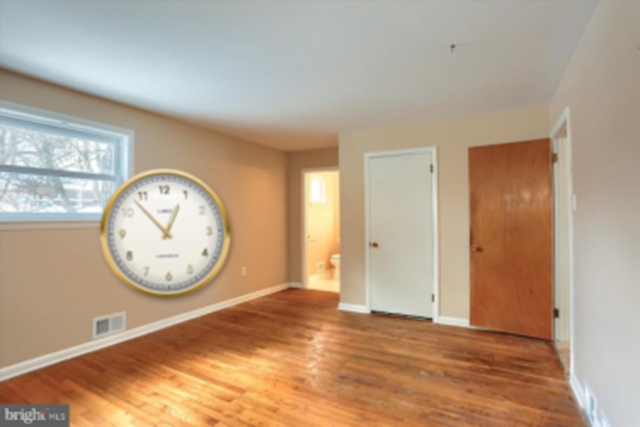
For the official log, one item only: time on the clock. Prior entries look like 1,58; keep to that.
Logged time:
12,53
